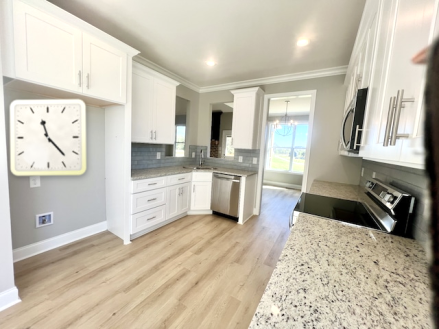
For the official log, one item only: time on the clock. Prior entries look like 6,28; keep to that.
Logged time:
11,23
